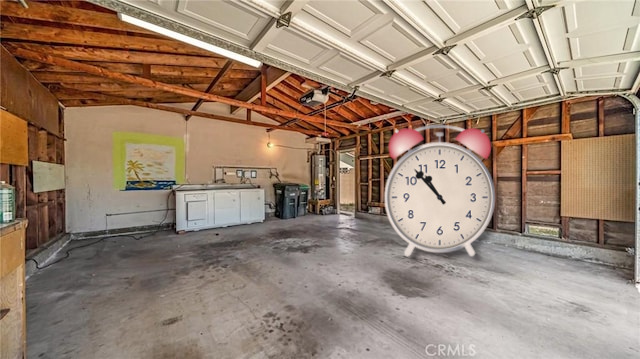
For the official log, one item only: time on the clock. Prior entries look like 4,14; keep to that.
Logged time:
10,53
